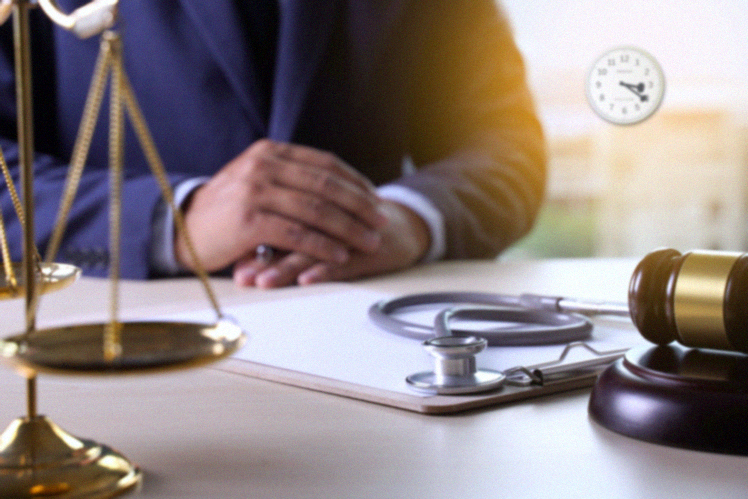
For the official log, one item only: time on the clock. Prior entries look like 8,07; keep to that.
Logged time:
3,21
